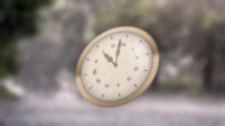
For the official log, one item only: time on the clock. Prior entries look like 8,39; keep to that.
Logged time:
9,58
